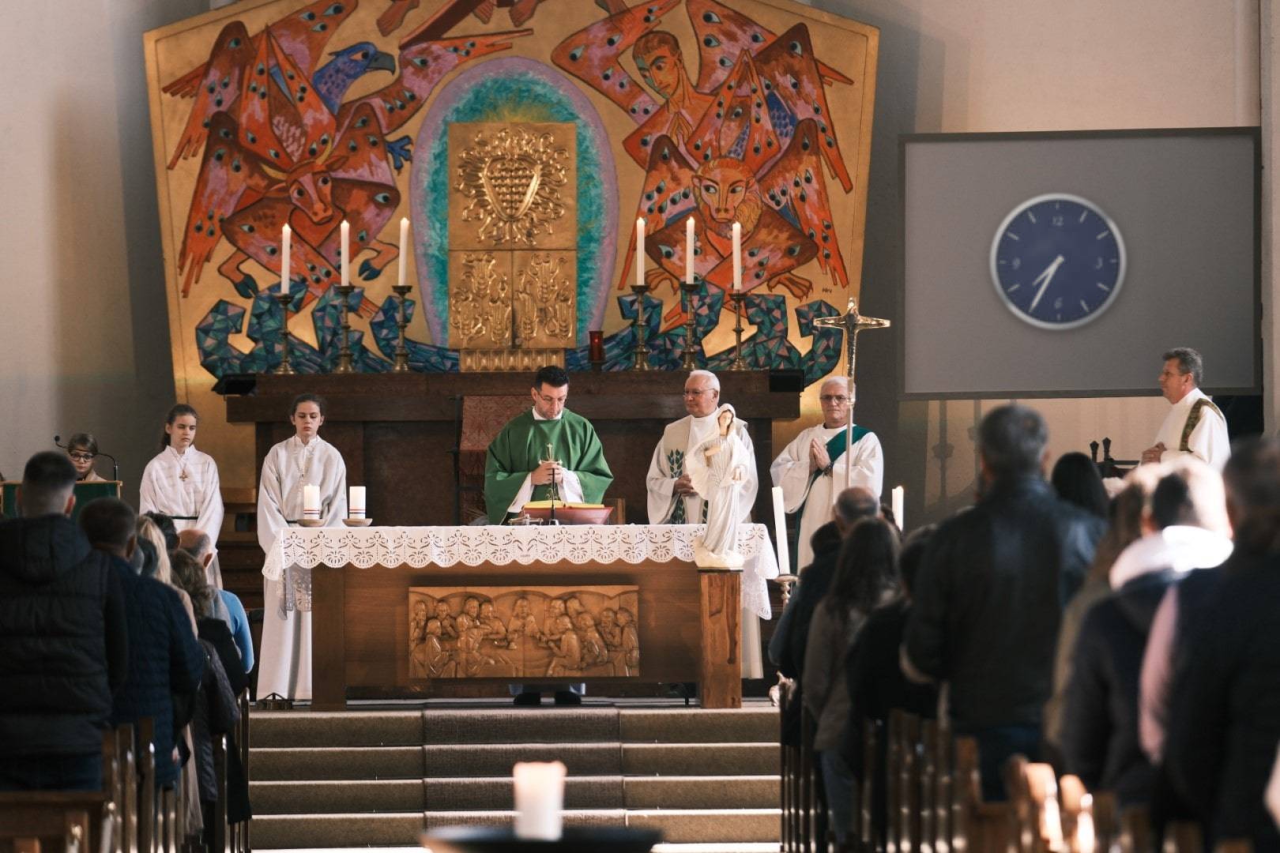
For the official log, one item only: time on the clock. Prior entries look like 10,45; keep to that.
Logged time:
7,35
